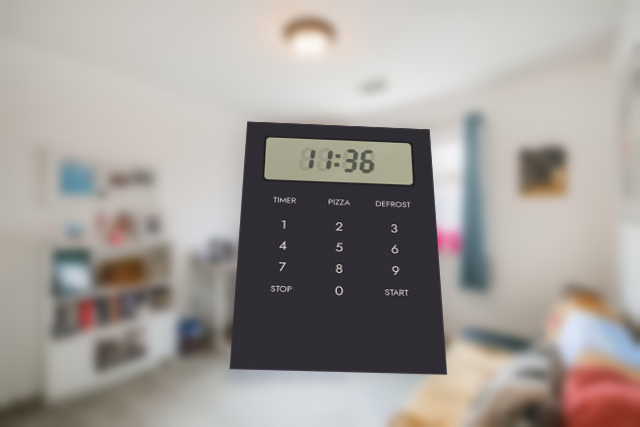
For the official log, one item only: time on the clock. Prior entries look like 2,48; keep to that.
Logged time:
11,36
